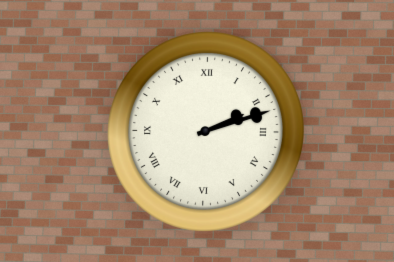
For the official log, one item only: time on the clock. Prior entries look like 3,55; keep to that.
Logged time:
2,12
